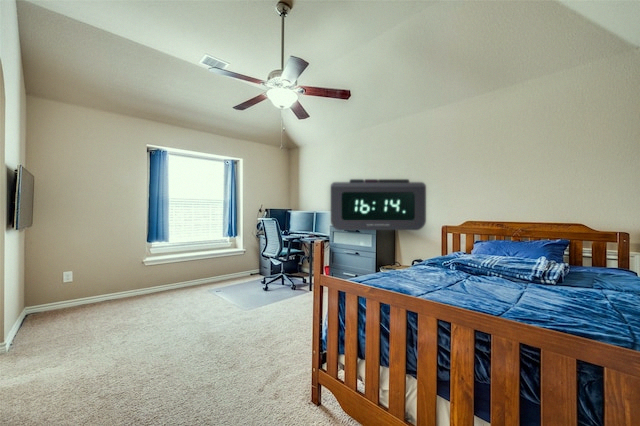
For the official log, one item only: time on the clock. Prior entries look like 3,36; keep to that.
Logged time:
16,14
